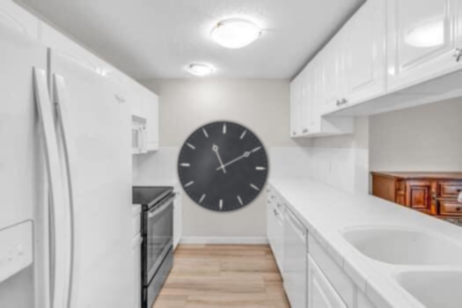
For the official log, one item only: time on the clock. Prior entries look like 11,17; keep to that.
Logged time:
11,10
